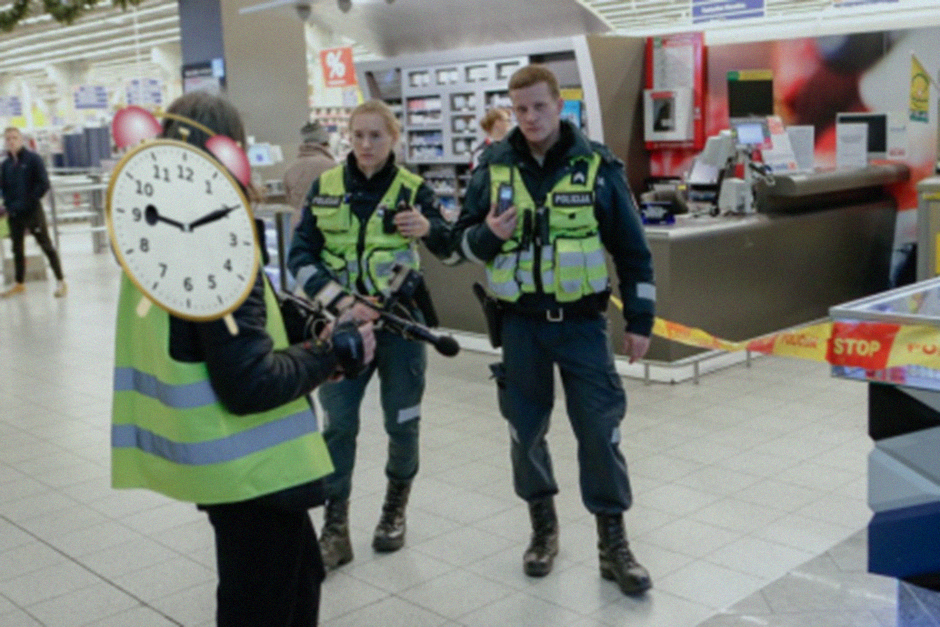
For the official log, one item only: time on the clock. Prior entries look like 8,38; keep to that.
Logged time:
9,10
